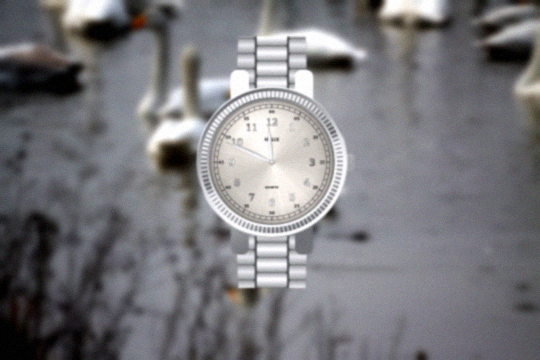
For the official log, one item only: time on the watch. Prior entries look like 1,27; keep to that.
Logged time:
11,49
